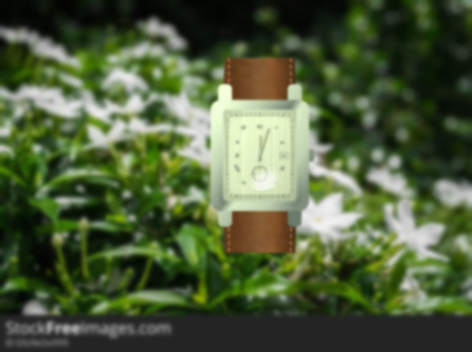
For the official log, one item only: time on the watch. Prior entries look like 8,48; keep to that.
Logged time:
12,03
